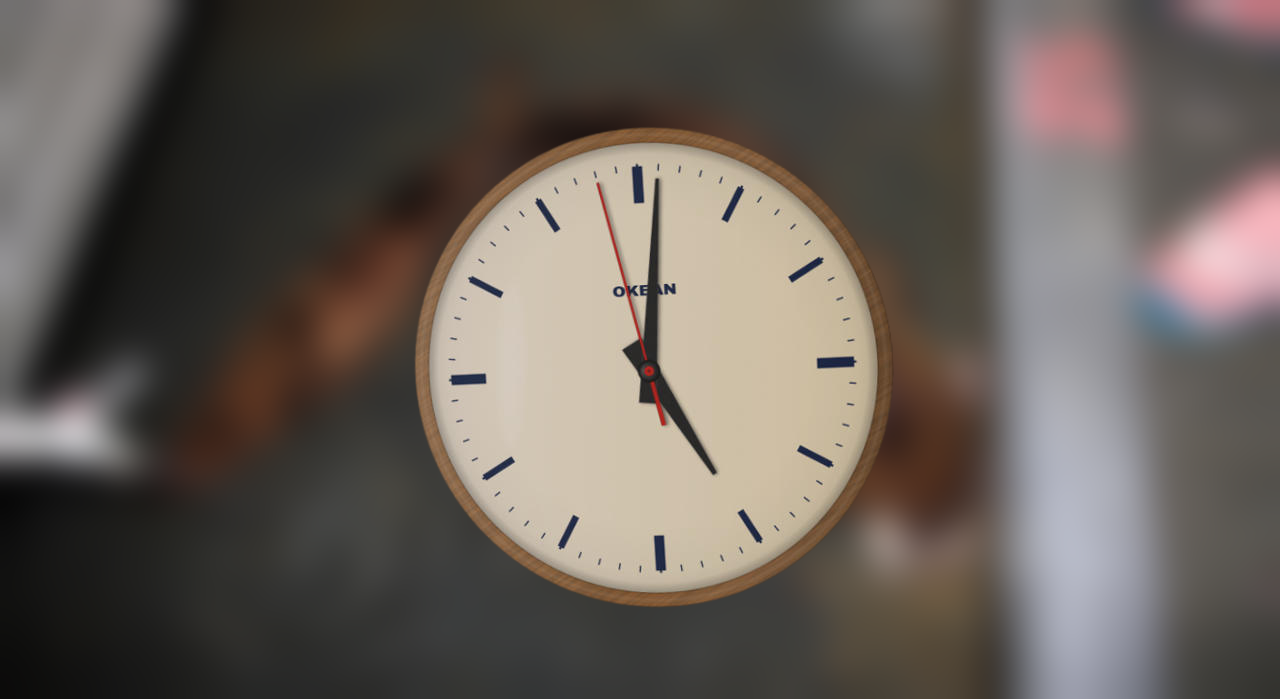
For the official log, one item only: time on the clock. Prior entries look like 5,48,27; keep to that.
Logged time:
5,00,58
